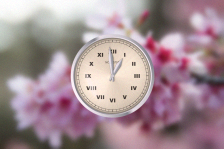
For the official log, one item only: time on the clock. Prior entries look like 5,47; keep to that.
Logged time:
12,59
